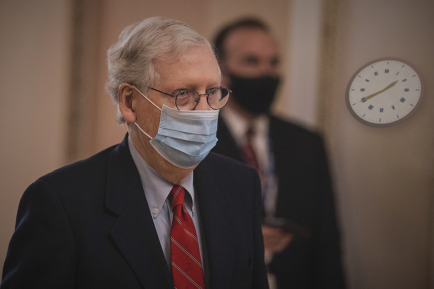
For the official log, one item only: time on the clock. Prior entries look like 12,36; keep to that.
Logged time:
1,40
